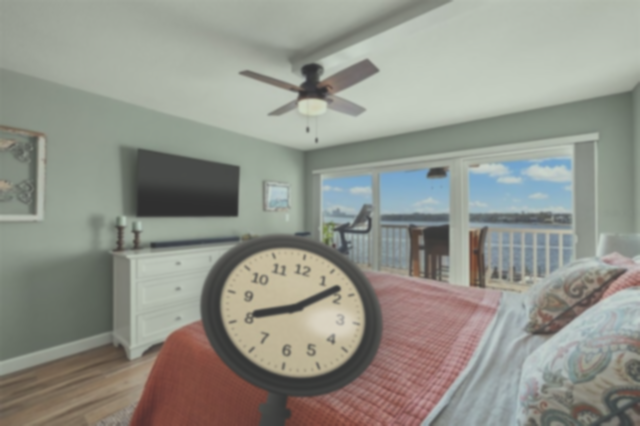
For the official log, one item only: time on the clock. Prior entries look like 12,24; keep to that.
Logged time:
8,08
